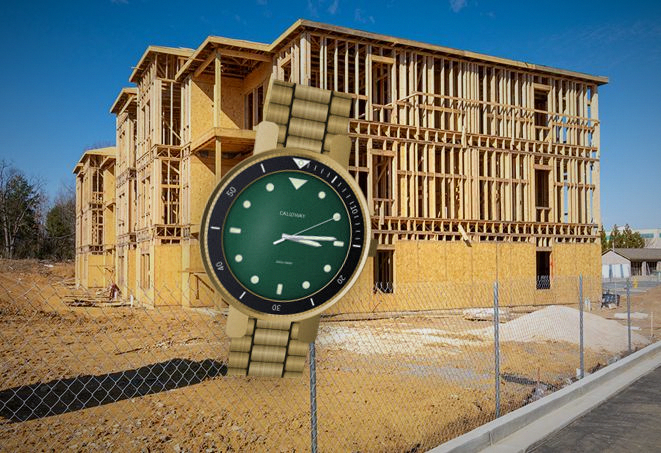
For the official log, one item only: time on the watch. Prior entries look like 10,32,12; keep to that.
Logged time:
3,14,10
